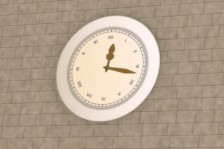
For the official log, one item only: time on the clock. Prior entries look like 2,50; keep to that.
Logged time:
12,17
